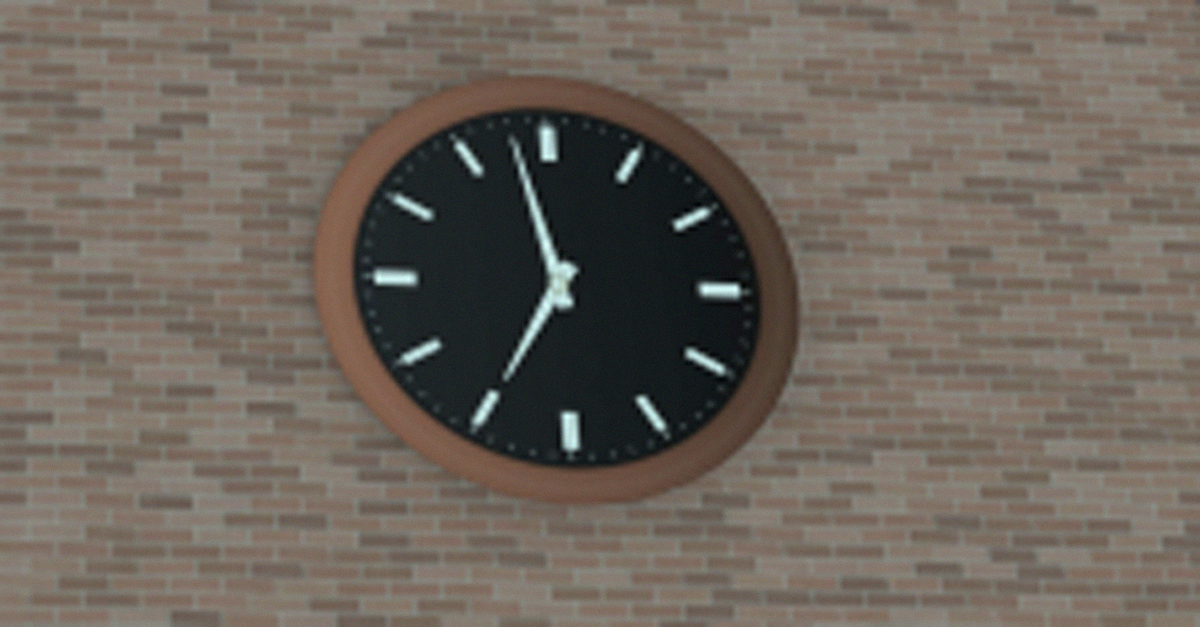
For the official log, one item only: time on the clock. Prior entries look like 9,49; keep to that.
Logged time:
6,58
